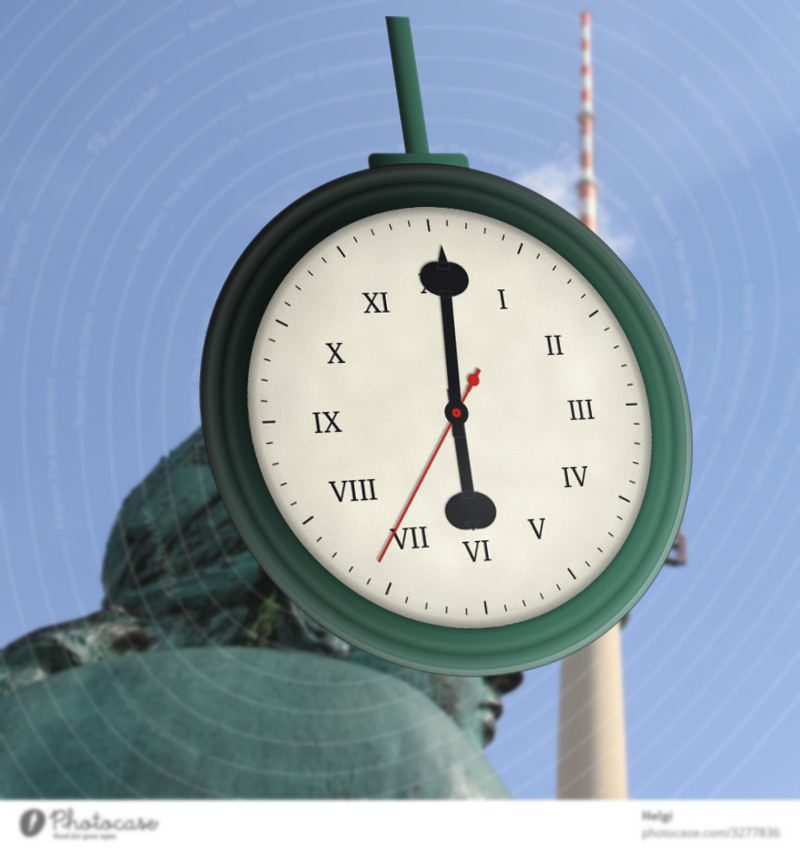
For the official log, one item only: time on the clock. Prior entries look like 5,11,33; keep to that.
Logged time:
6,00,36
